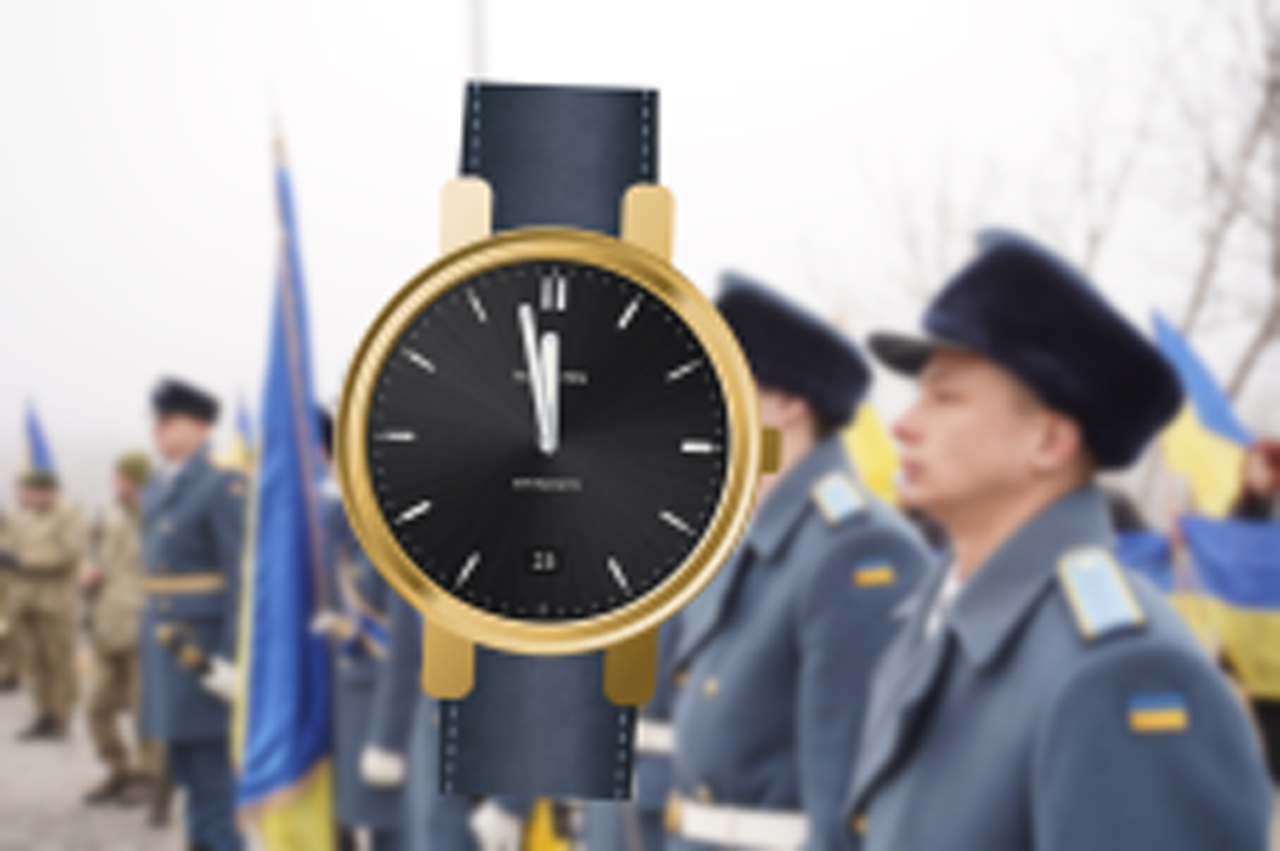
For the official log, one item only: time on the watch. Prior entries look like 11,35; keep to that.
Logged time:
11,58
